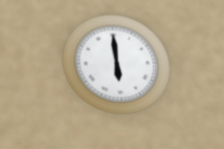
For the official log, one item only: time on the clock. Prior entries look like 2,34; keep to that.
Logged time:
6,00
